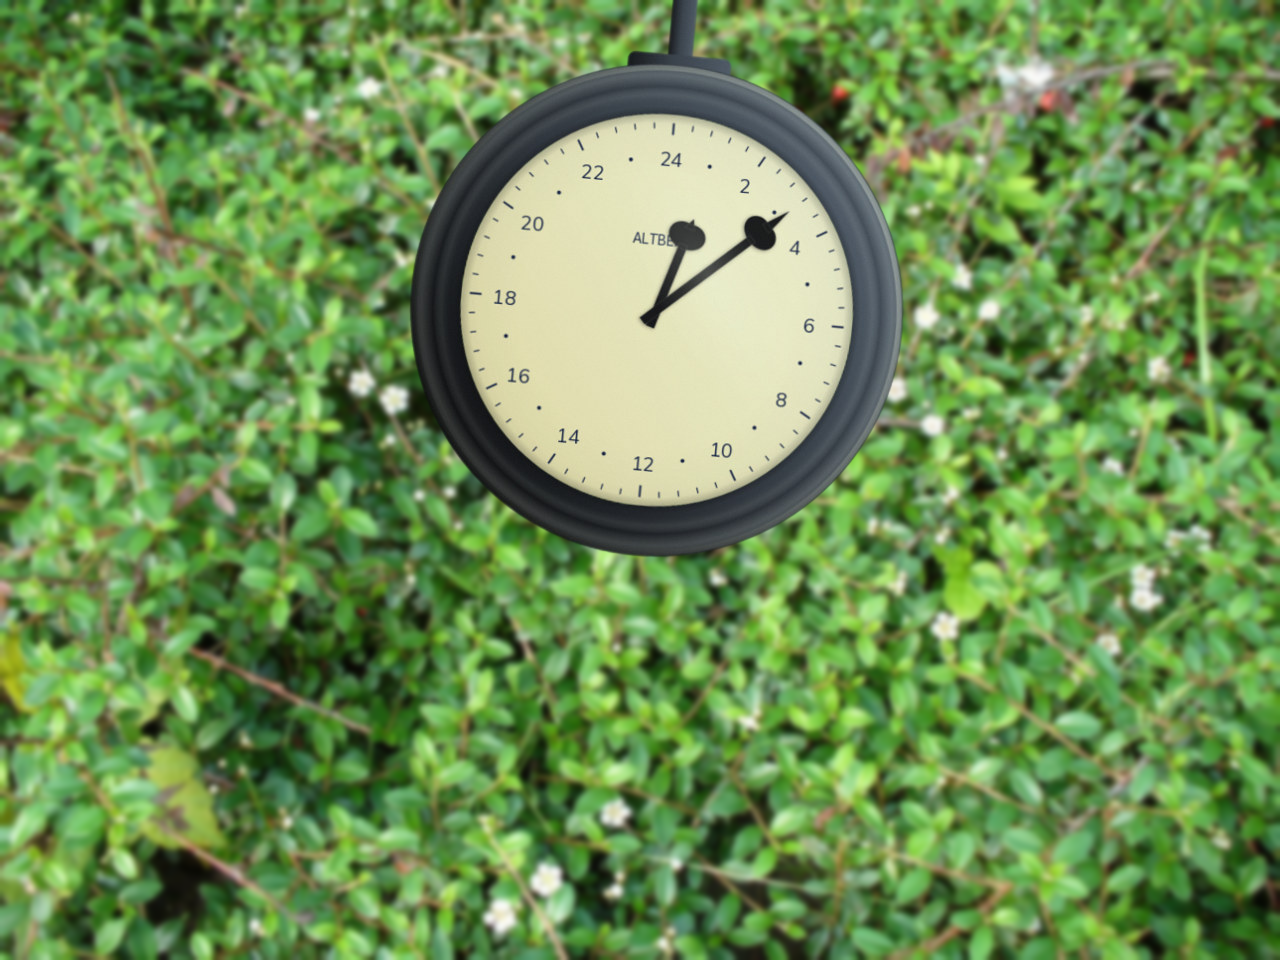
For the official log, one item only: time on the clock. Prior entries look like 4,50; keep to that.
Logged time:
1,08
